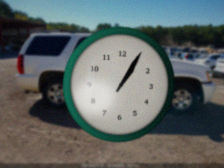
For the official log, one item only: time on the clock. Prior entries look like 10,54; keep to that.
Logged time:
1,05
